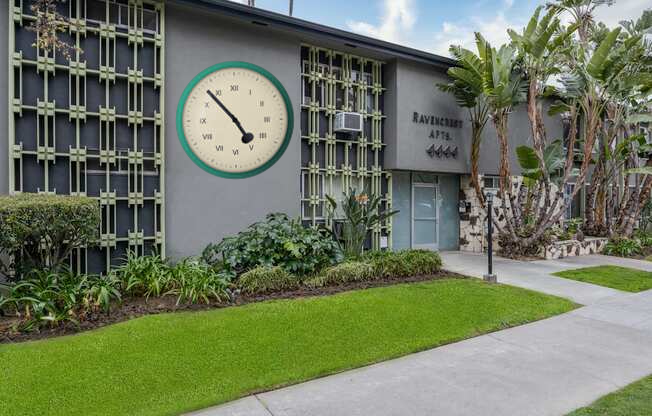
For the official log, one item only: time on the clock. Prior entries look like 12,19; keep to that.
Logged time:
4,53
